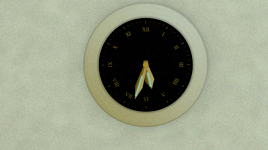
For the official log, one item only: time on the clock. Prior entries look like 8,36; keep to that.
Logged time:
5,33
